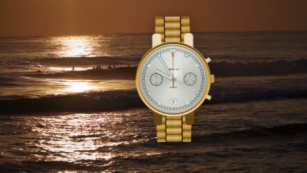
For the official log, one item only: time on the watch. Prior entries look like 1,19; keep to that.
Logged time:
9,55
